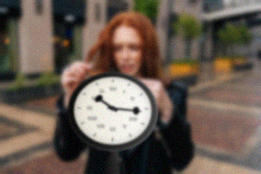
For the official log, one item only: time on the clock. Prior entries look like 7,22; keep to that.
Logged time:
10,16
